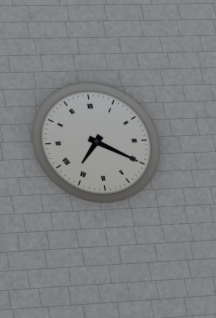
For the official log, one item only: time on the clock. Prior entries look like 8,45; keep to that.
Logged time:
7,20
